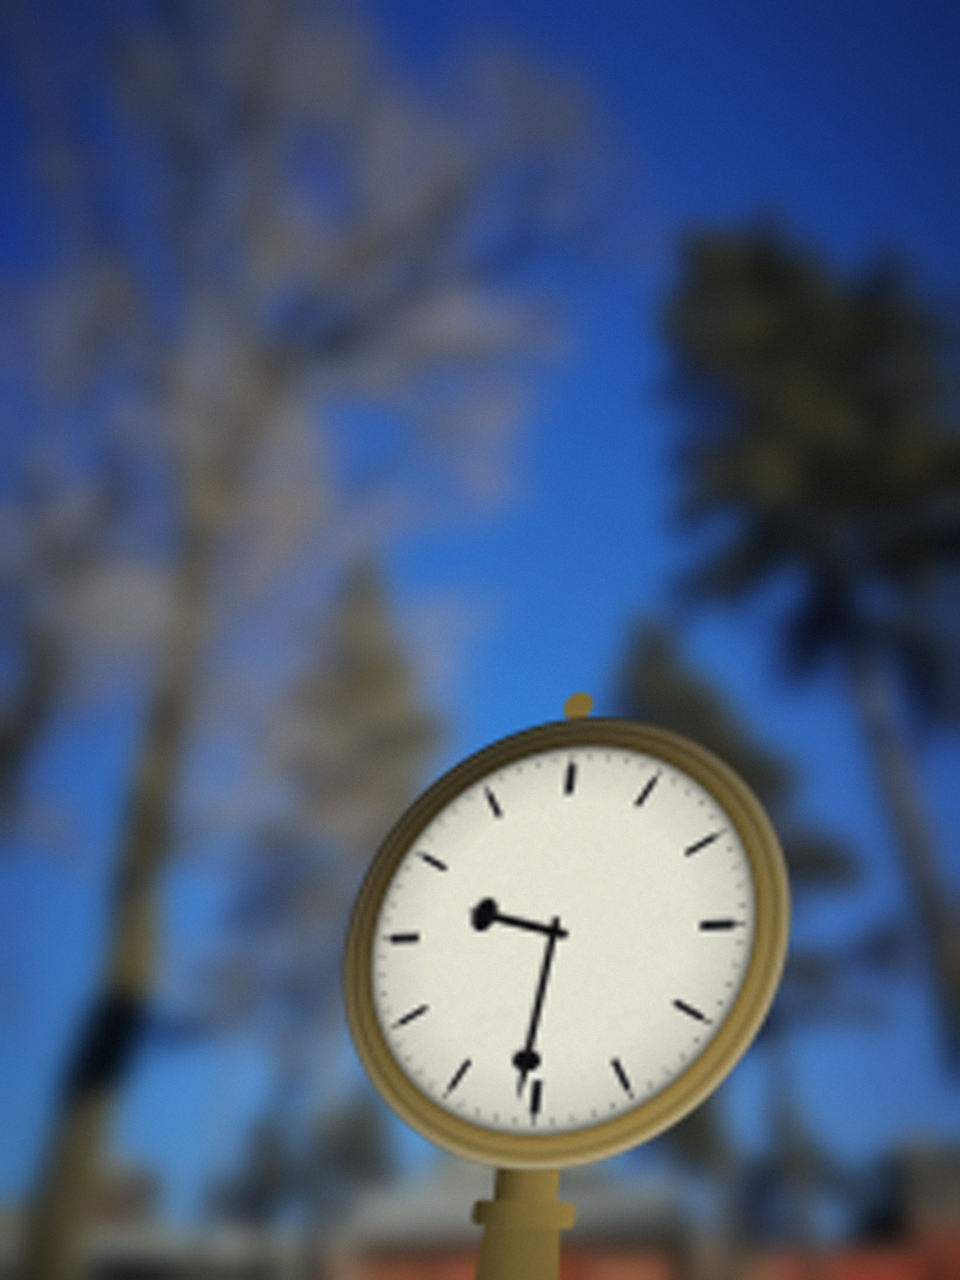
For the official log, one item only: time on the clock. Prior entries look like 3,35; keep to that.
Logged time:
9,31
